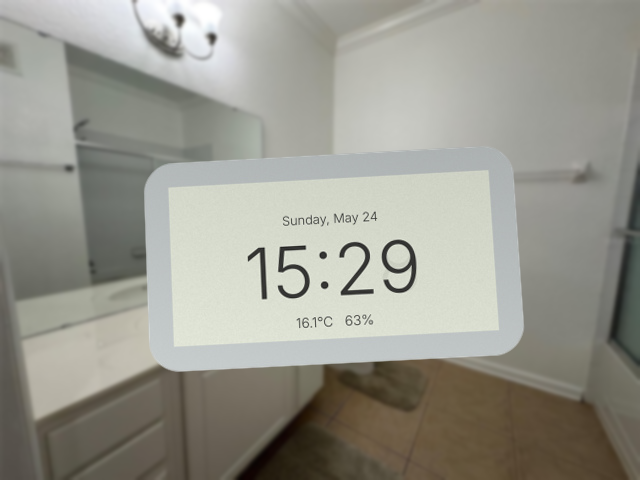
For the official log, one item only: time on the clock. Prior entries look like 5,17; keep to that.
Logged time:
15,29
